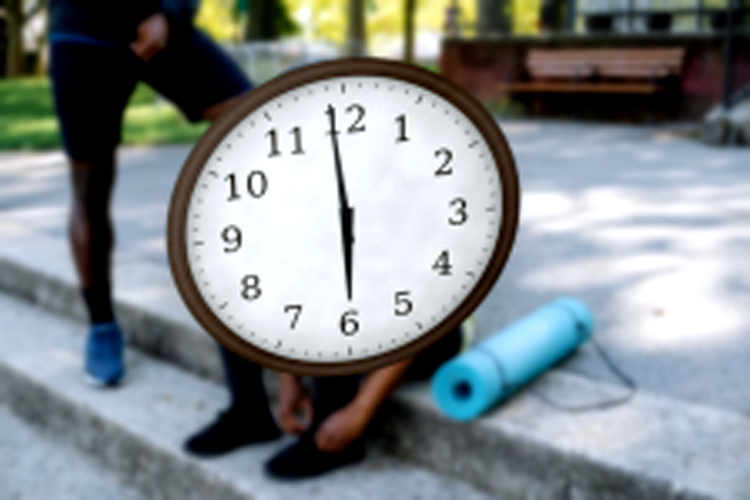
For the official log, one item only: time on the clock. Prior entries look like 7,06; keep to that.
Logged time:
5,59
